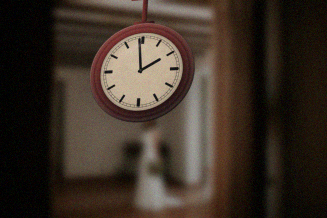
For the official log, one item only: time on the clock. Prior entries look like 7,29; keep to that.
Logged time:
1,59
